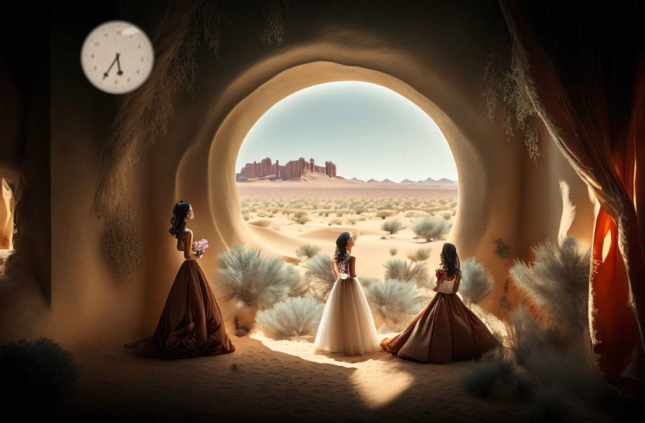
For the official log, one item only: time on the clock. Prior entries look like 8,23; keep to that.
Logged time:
5,35
